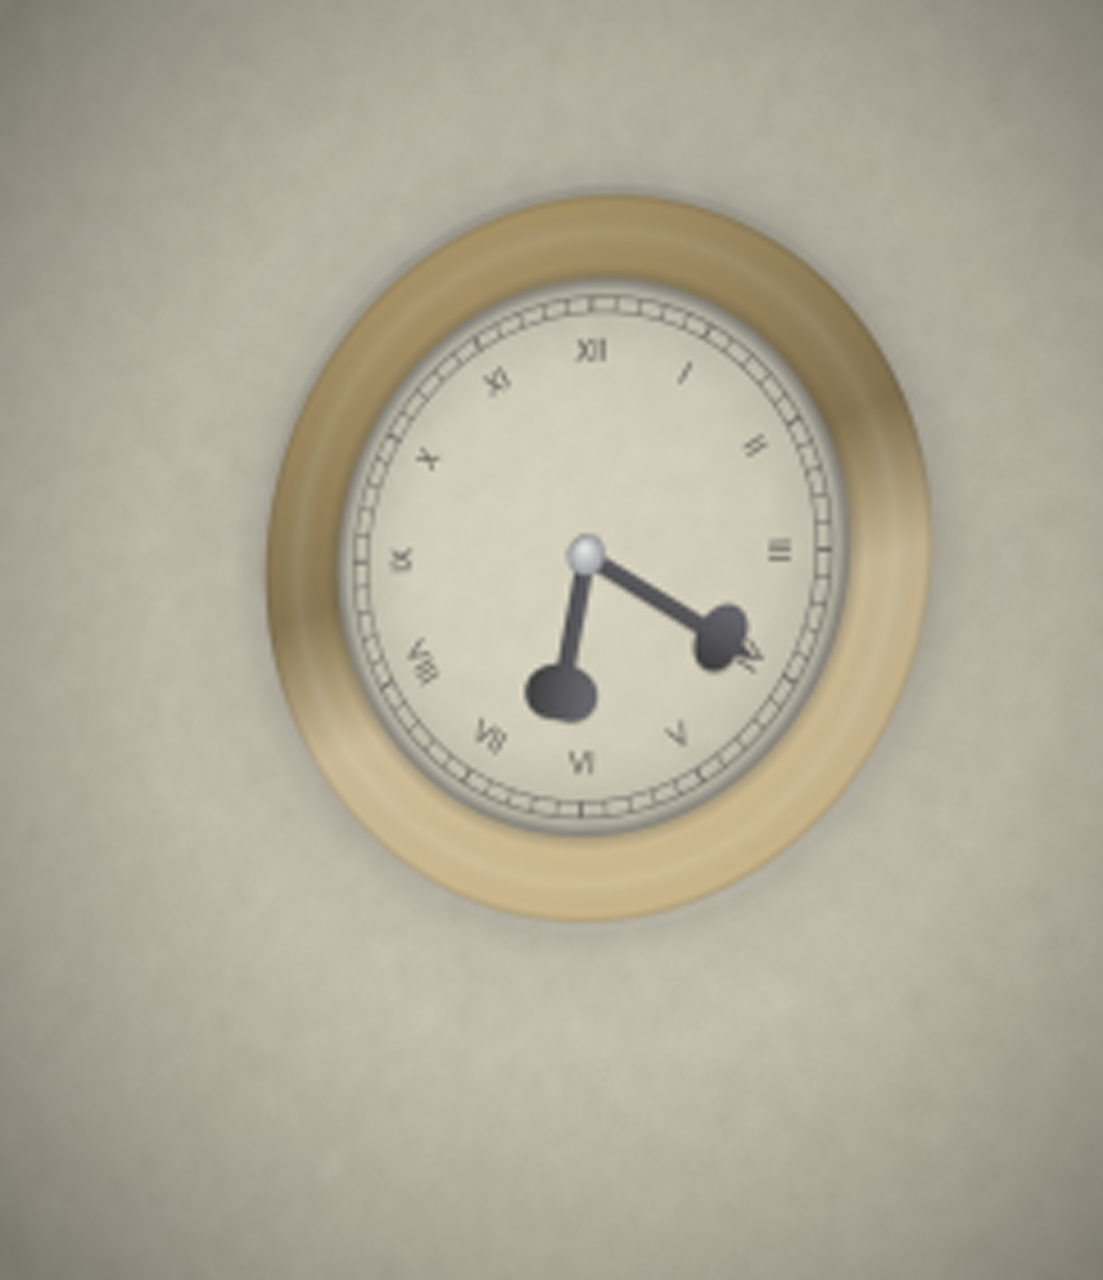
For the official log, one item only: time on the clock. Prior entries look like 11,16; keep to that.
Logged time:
6,20
